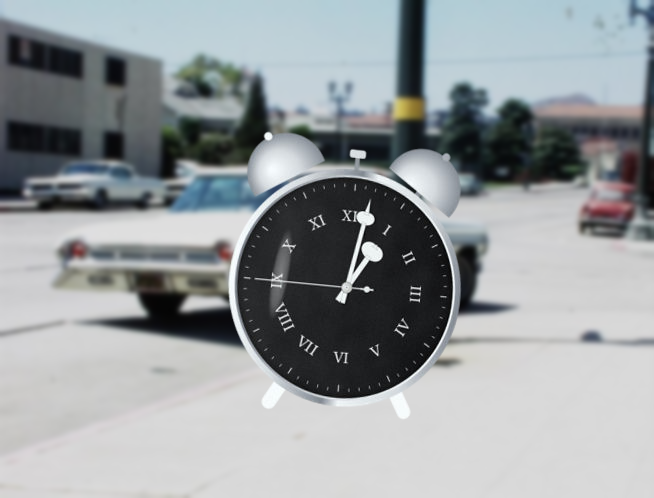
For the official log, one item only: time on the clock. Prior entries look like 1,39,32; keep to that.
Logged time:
1,01,45
